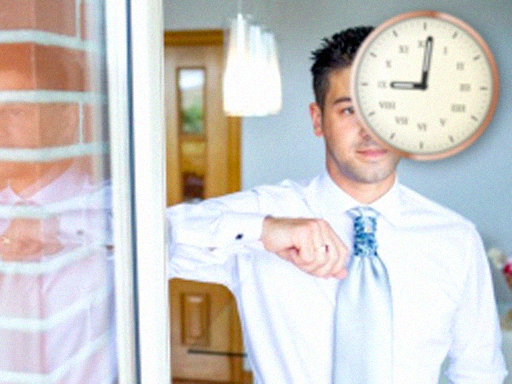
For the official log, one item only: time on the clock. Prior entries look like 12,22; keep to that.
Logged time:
9,01
